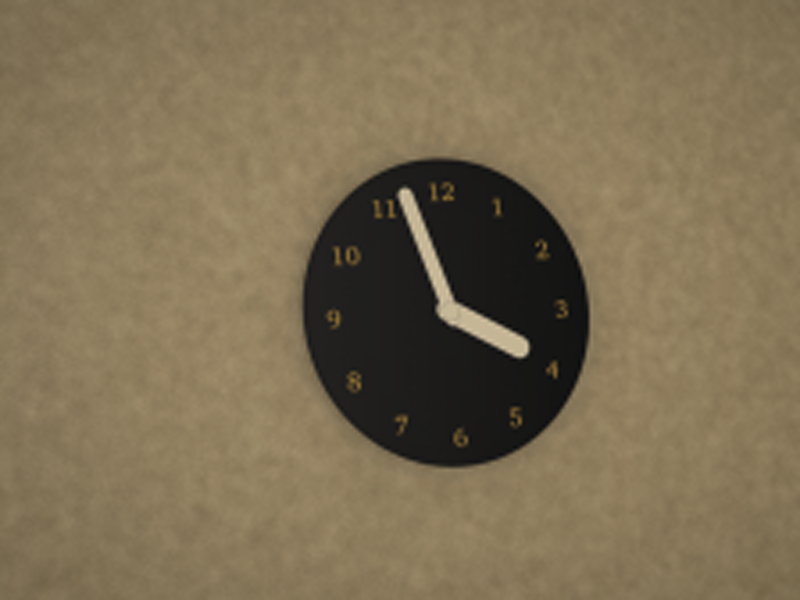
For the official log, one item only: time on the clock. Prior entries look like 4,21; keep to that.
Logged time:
3,57
